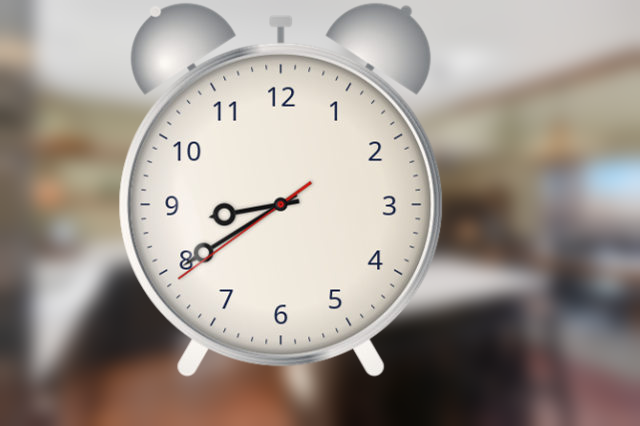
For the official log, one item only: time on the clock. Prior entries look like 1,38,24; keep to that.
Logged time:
8,39,39
